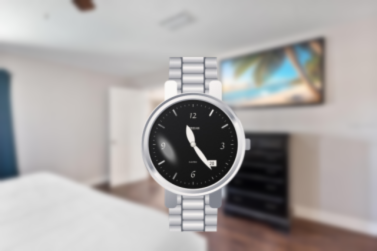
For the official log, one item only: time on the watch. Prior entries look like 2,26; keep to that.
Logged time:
11,24
